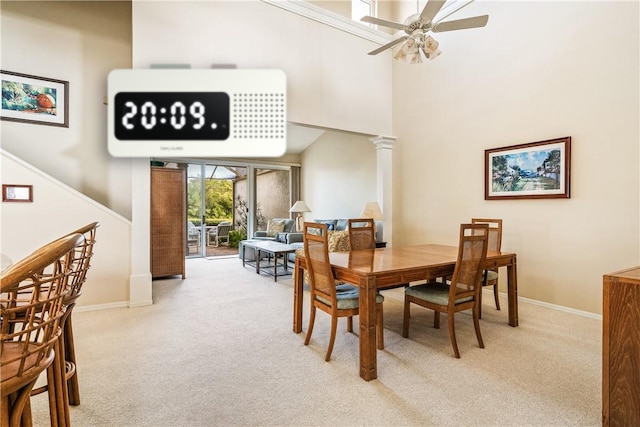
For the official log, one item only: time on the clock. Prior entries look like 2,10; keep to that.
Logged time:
20,09
